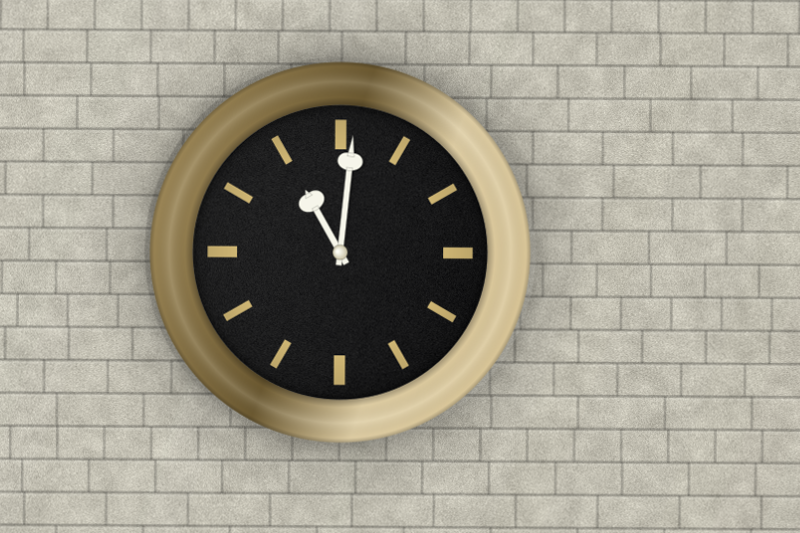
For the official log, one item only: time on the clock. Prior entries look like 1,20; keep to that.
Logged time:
11,01
